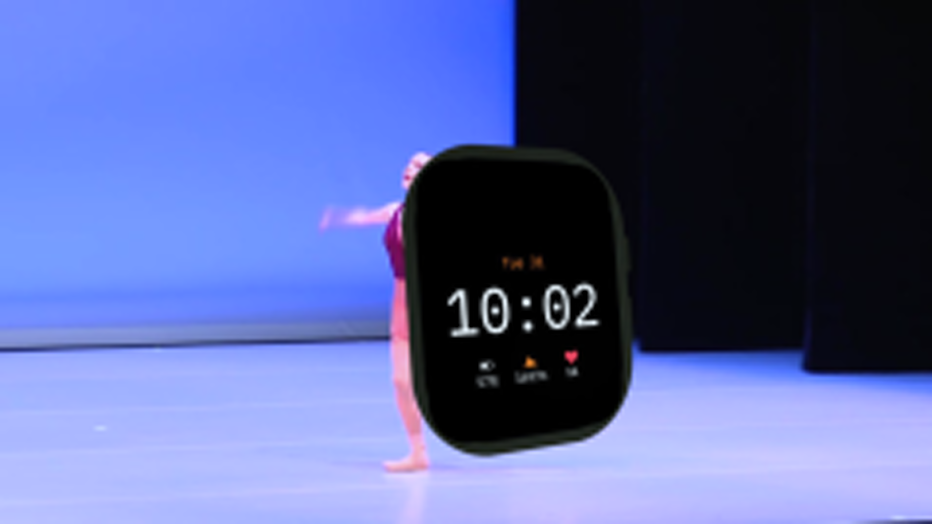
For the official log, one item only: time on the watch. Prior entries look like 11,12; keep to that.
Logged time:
10,02
